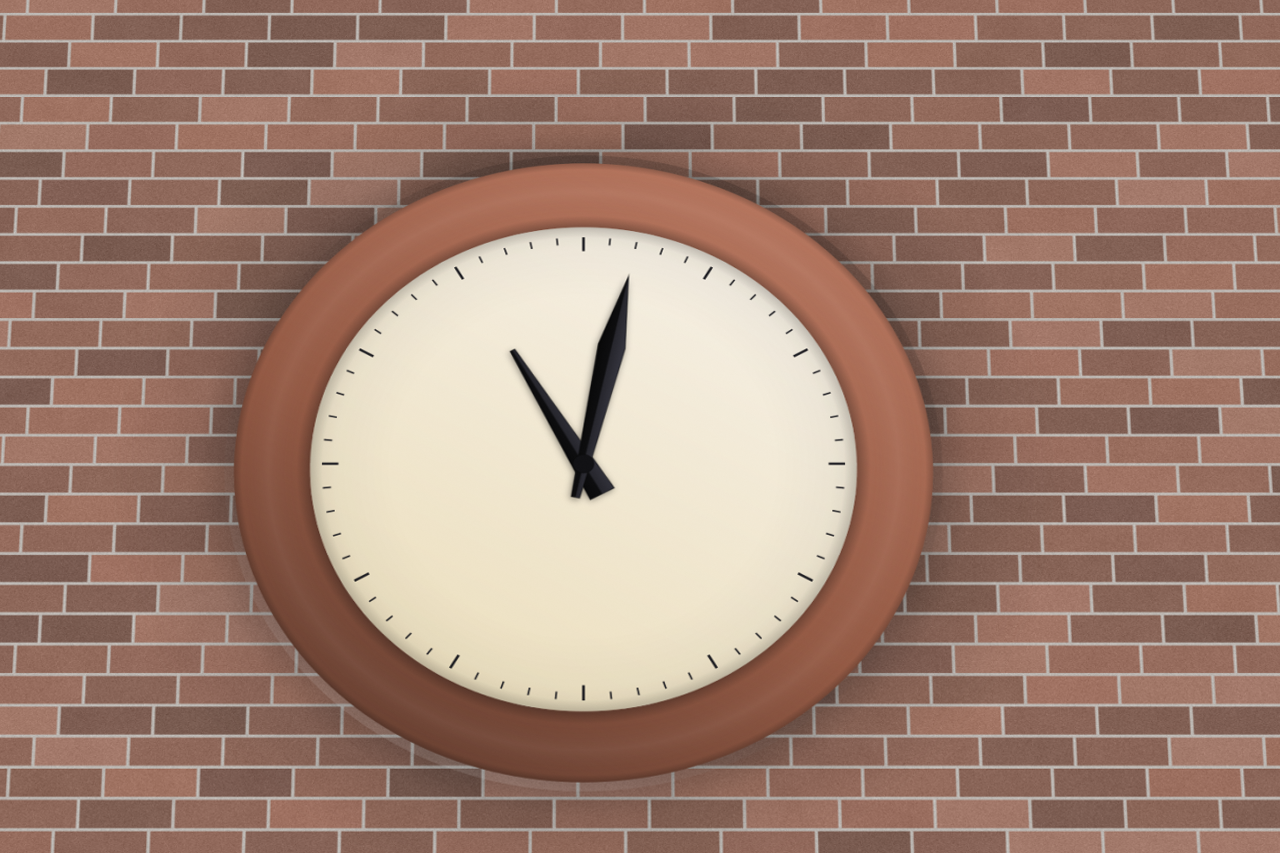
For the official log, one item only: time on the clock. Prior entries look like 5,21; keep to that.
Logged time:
11,02
